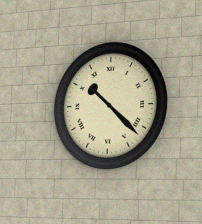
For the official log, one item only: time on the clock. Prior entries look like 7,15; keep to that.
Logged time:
10,22
